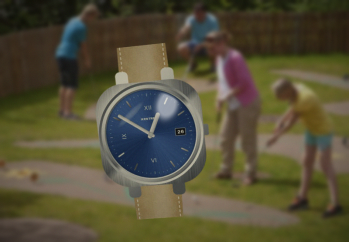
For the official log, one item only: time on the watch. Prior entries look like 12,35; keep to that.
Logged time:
12,51
